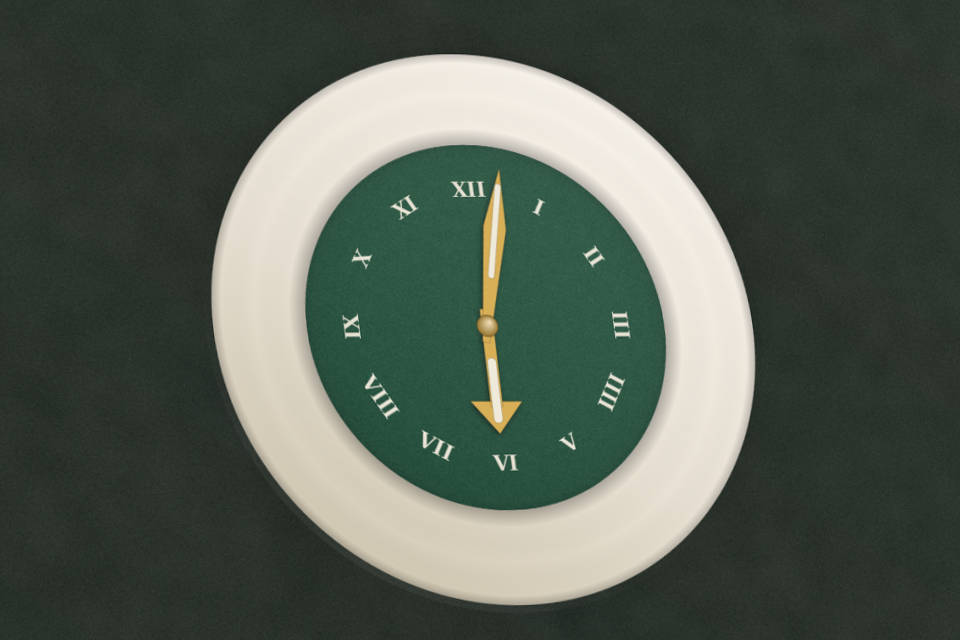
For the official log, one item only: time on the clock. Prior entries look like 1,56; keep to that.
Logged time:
6,02
